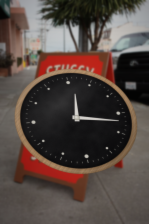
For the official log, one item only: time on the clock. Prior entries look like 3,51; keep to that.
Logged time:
12,17
